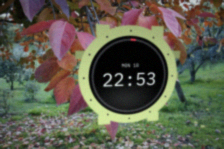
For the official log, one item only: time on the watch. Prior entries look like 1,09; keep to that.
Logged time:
22,53
